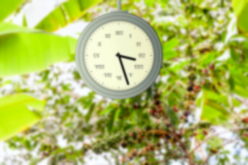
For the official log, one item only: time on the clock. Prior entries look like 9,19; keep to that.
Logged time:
3,27
